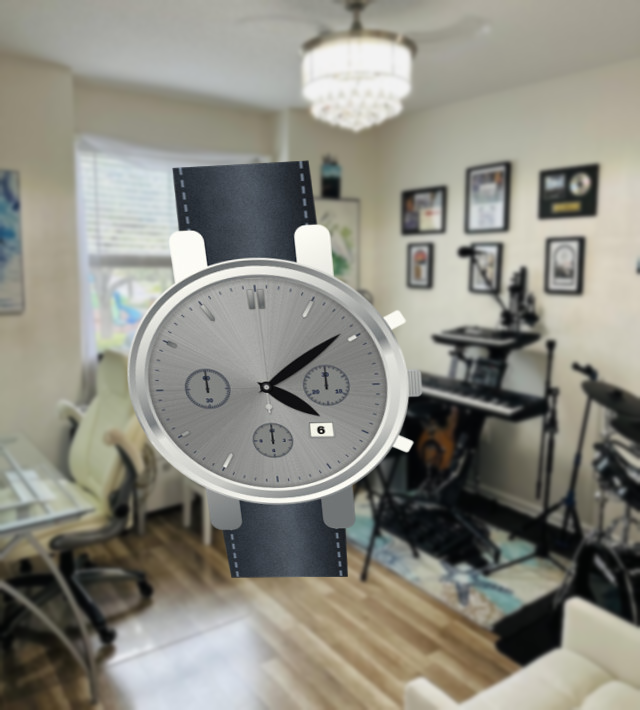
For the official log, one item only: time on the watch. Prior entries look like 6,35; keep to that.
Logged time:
4,09
